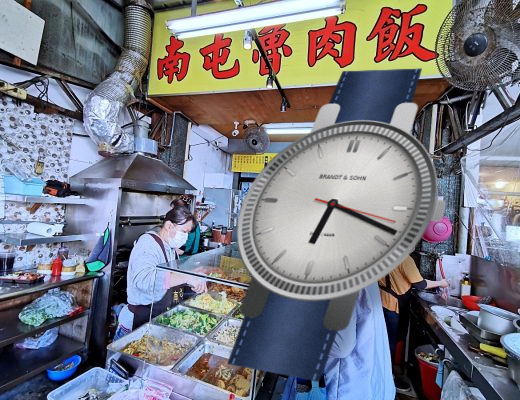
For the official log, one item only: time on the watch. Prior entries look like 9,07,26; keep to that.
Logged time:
6,18,17
